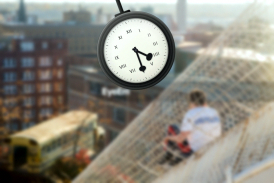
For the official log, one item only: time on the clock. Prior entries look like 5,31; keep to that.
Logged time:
4,30
